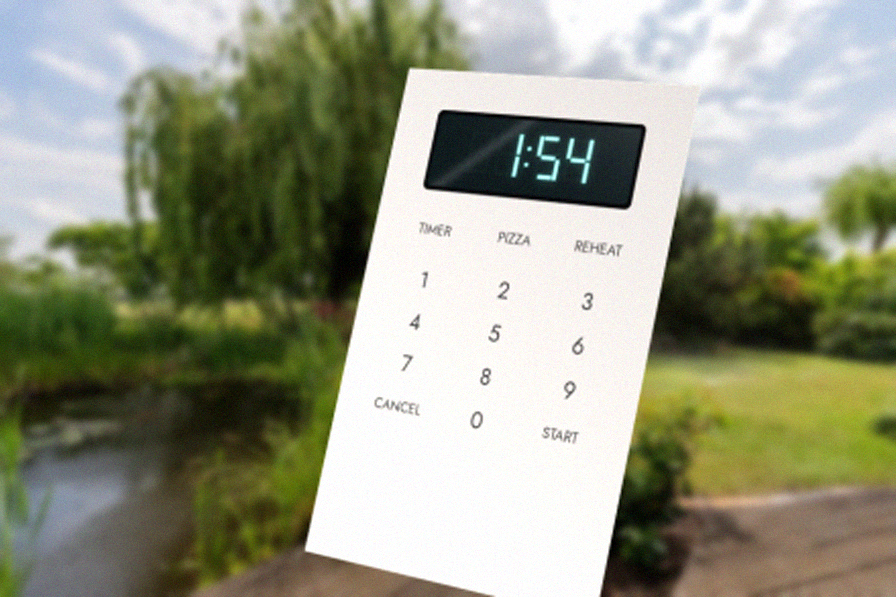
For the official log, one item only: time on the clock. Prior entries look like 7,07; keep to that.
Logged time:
1,54
